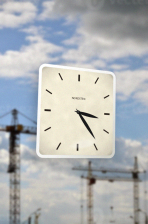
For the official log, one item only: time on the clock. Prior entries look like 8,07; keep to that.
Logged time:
3,24
